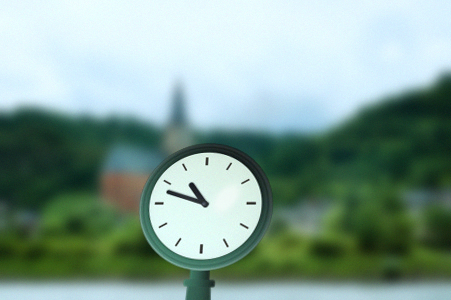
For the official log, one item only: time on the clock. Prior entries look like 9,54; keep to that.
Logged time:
10,48
